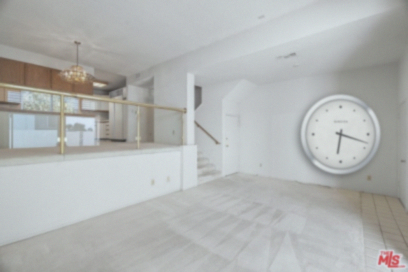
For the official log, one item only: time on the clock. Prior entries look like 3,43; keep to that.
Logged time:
6,18
